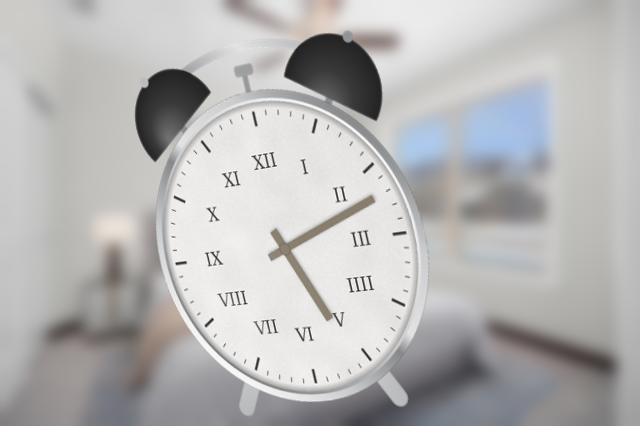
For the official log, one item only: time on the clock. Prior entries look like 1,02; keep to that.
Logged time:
5,12
